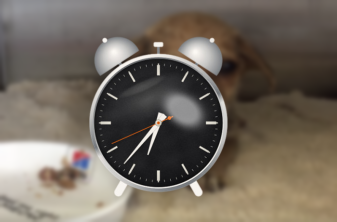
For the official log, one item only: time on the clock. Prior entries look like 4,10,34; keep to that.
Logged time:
6,36,41
